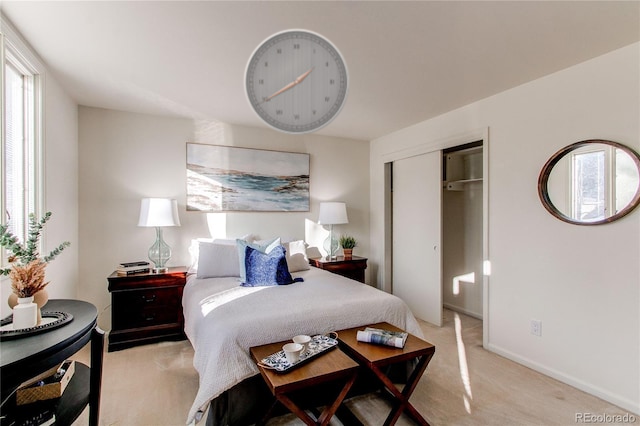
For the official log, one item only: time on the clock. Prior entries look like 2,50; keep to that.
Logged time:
1,40
